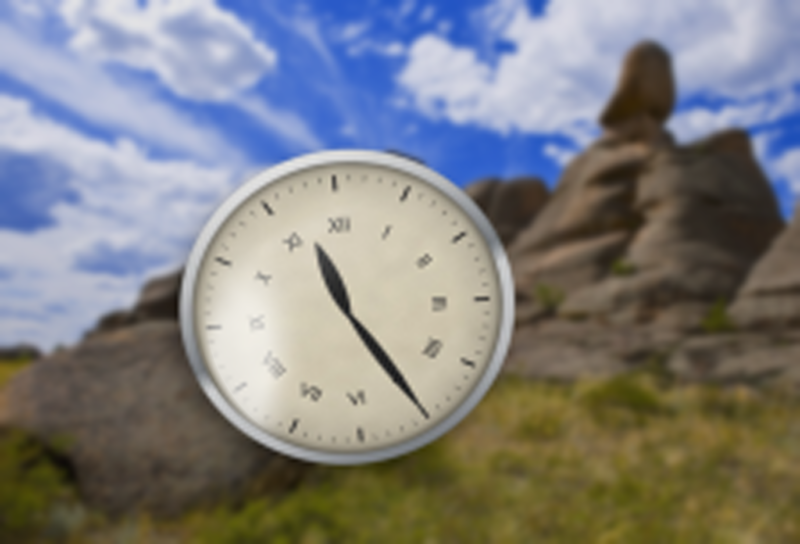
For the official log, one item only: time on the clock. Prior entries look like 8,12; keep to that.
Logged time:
11,25
